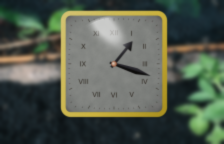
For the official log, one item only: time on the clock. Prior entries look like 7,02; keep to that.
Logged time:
1,18
